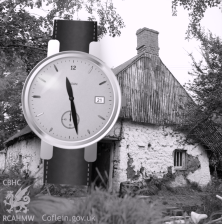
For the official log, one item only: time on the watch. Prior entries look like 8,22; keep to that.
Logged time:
11,28
